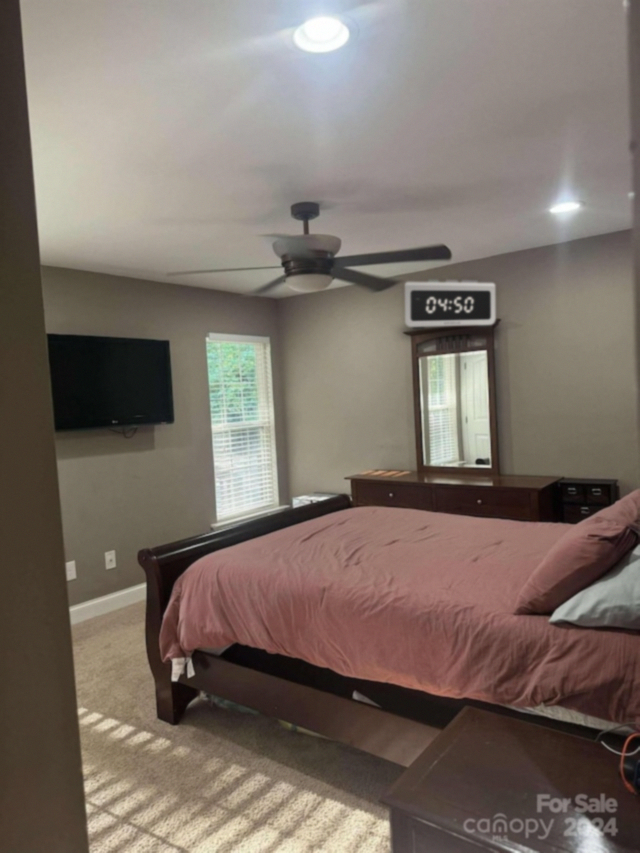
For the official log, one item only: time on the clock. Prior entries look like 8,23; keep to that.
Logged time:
4,50
